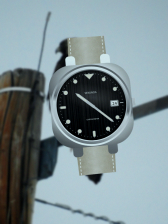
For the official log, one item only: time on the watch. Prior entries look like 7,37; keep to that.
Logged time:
10,22
